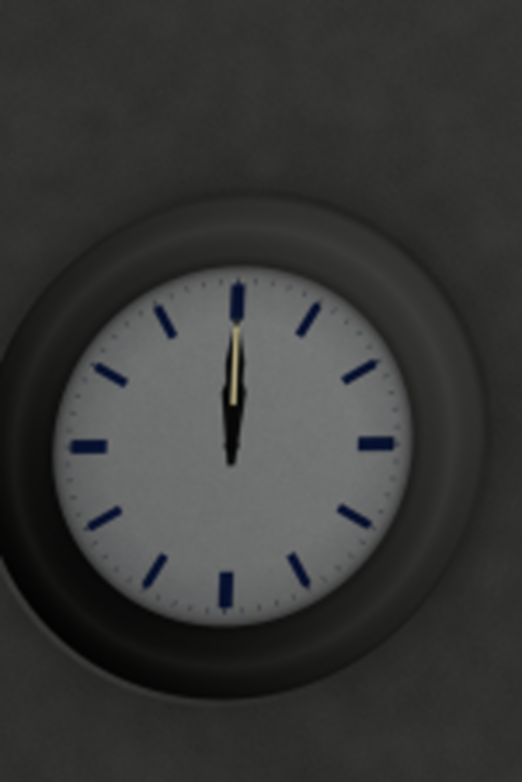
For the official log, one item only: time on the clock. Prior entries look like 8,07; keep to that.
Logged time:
12,00
